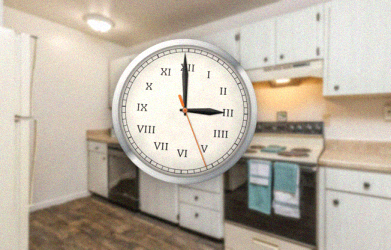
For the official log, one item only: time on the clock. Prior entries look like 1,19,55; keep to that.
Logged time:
2,59,26
